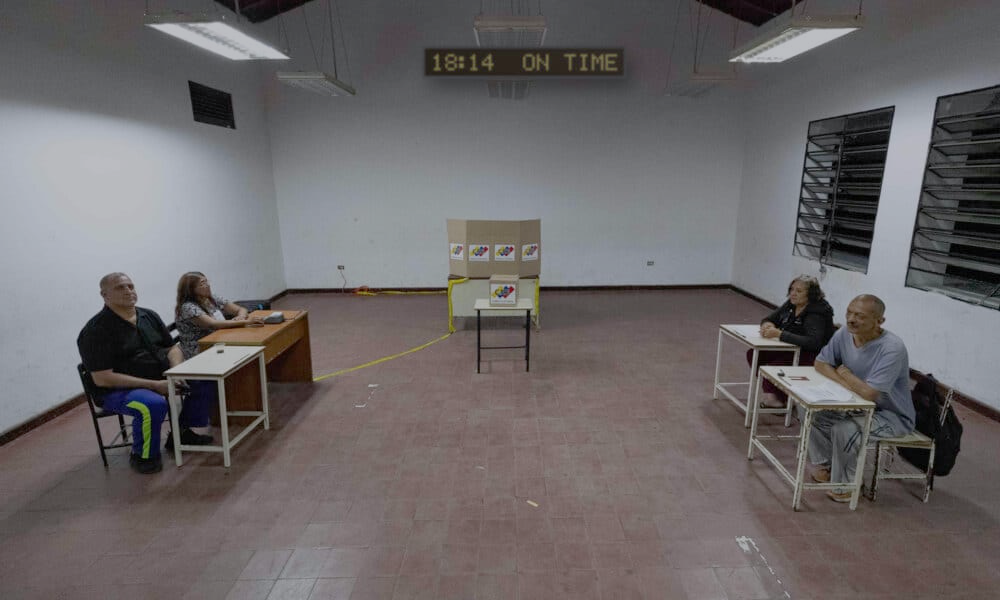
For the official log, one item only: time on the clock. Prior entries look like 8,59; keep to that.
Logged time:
18,14
